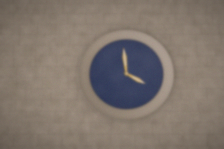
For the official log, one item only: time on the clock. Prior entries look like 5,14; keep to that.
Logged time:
3,59
